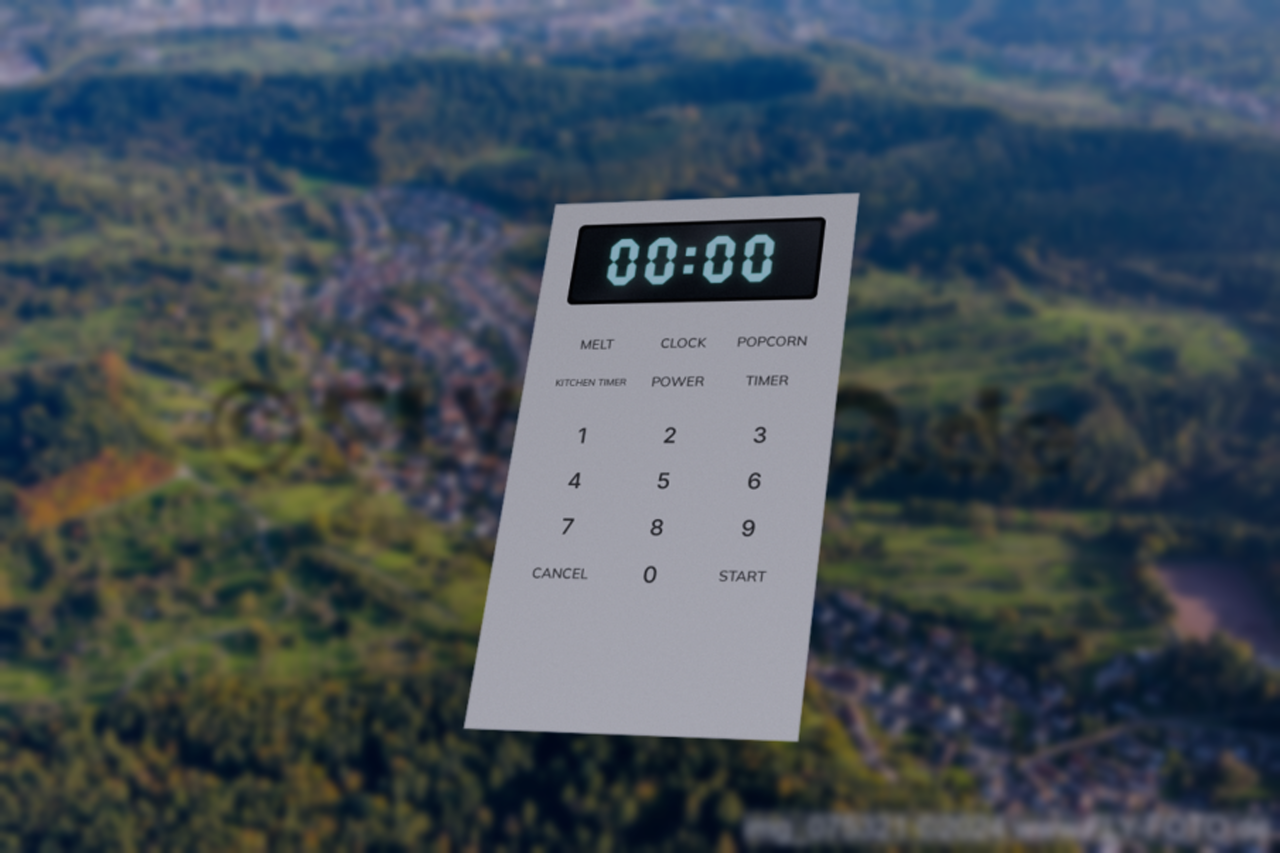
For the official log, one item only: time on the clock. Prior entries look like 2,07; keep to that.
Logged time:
0,00
